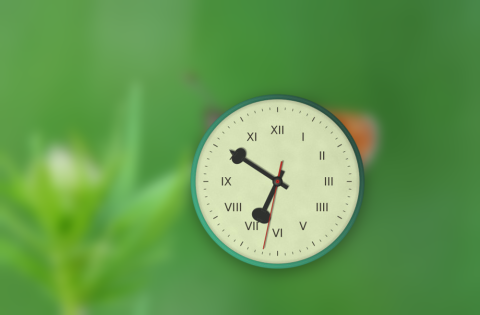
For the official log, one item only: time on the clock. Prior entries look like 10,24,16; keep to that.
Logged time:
6,50,32
